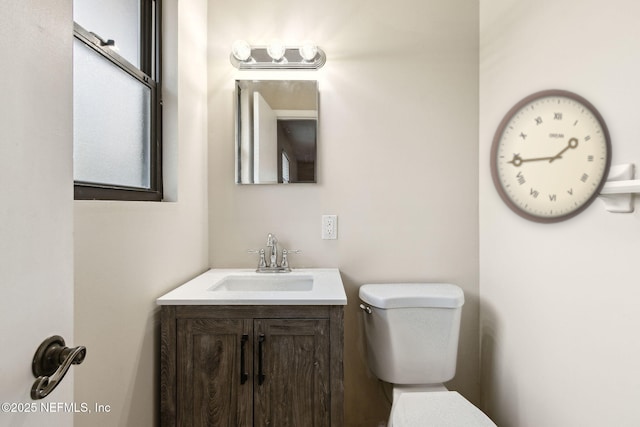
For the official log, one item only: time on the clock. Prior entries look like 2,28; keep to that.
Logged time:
1,44
